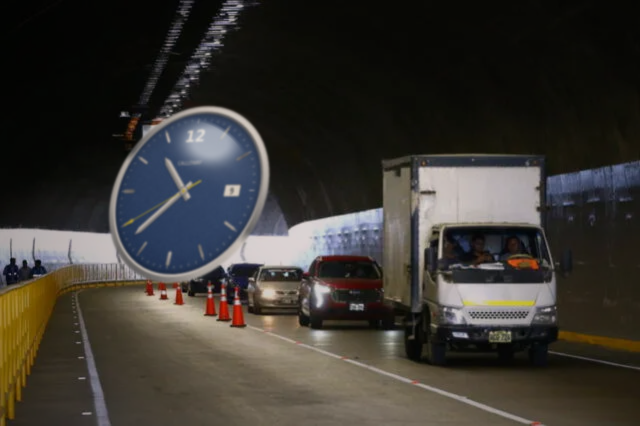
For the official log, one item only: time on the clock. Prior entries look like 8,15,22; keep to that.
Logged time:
10,37,40
